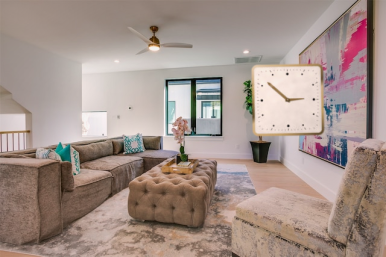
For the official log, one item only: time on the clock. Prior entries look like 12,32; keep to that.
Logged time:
2,52
